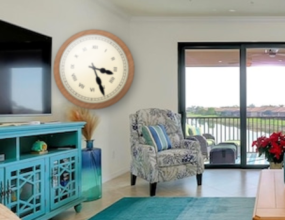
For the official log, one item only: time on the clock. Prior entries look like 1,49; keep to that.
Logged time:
3,26
